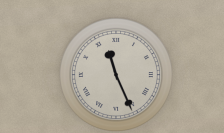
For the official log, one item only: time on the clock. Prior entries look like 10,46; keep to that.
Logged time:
11,26
